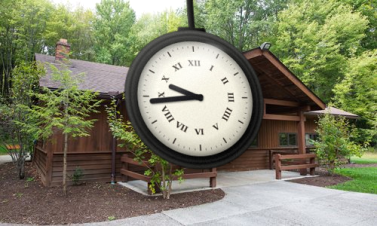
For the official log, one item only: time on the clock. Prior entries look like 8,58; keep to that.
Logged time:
9,44
